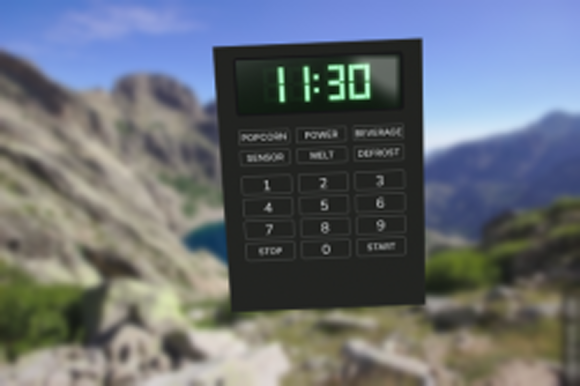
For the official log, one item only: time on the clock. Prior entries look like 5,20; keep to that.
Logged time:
11,30
